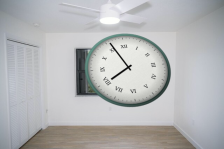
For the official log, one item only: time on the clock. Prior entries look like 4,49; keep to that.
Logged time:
7,56
